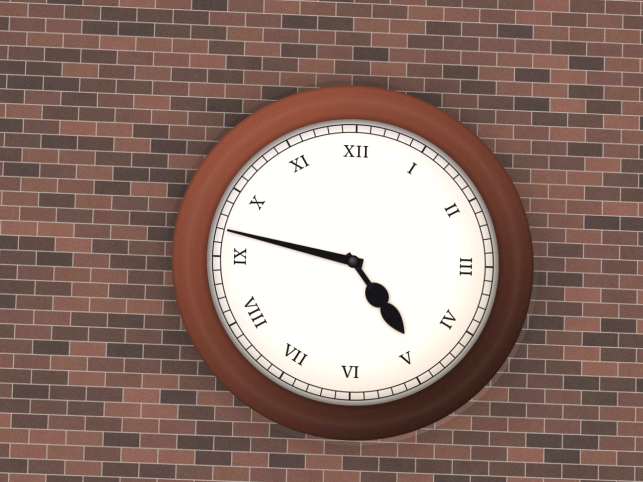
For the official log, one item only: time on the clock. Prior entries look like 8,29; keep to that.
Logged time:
4,47
